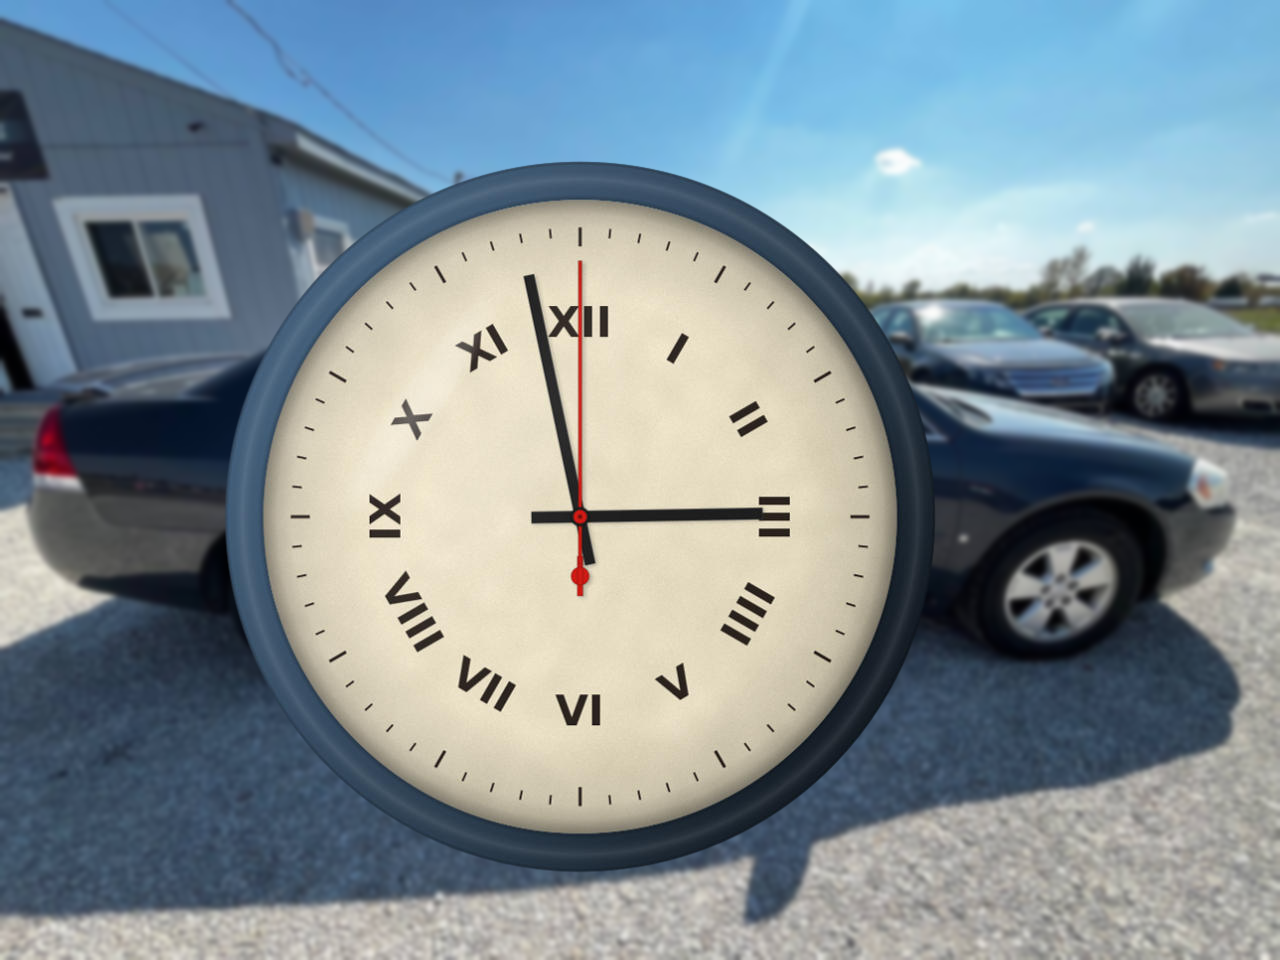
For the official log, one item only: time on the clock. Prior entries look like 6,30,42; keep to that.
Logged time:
2,58,00
